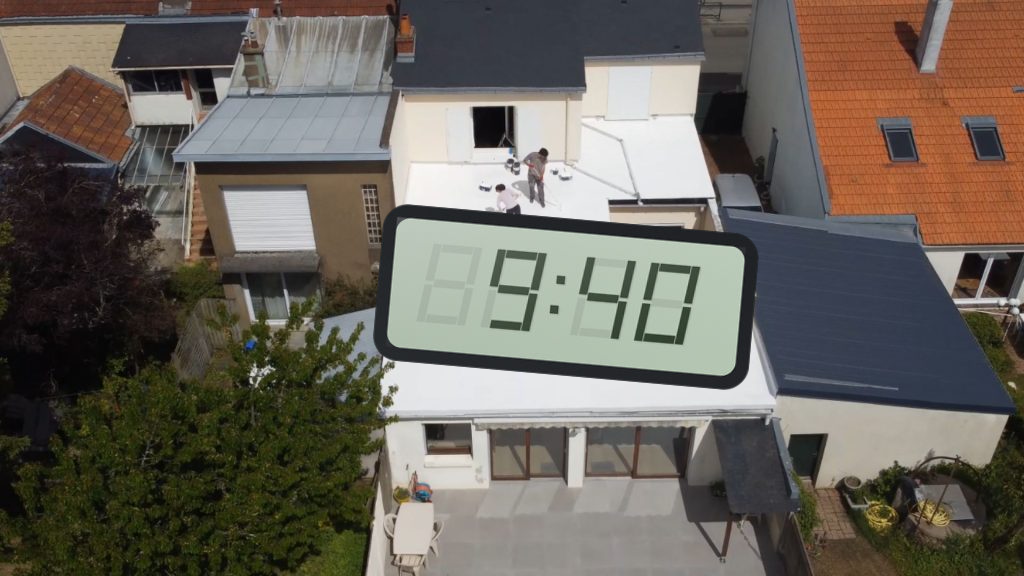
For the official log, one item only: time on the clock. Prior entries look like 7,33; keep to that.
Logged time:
9,40
